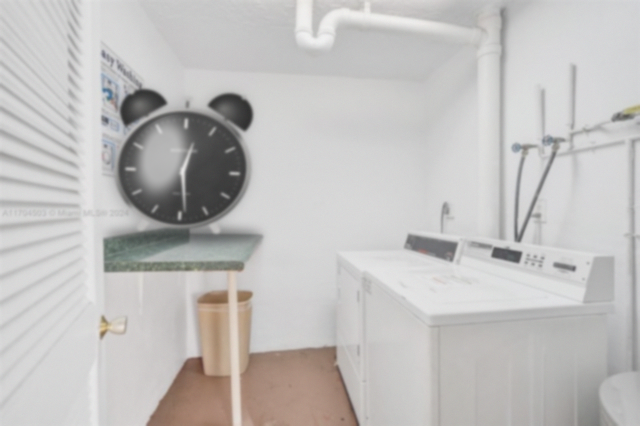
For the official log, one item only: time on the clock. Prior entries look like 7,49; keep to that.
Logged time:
12,29
